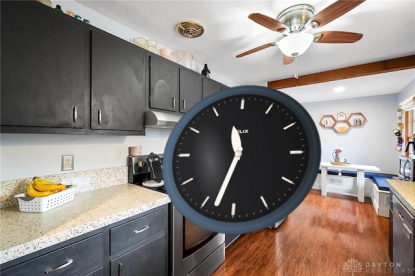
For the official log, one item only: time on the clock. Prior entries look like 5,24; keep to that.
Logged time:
11,33
